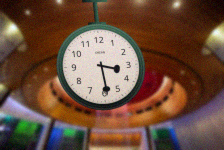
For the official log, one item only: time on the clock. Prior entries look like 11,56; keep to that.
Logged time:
3,29
